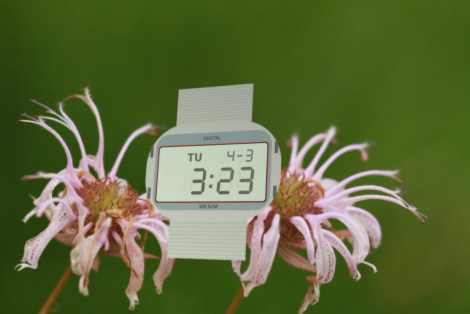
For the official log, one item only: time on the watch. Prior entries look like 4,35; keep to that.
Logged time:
3,23
